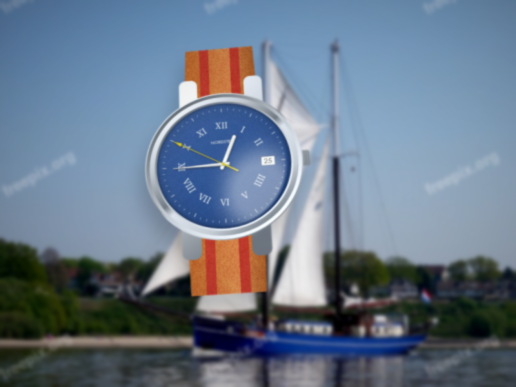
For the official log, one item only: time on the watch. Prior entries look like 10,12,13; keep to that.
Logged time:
12,44,50
